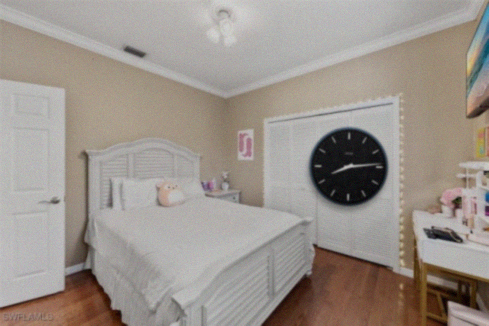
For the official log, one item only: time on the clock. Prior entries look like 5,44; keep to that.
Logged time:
8,14
